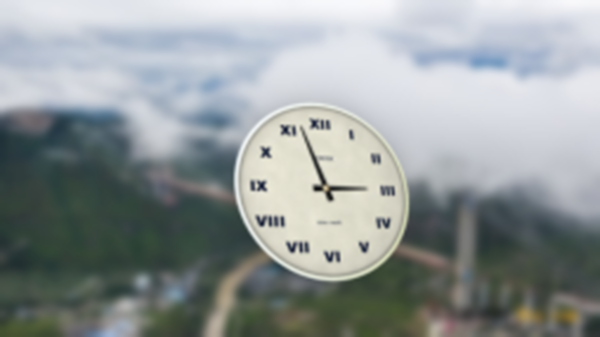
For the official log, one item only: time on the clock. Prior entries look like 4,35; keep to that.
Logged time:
2,57
